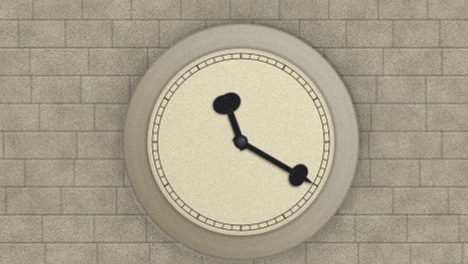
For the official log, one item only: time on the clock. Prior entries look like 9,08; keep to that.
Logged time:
11,20
